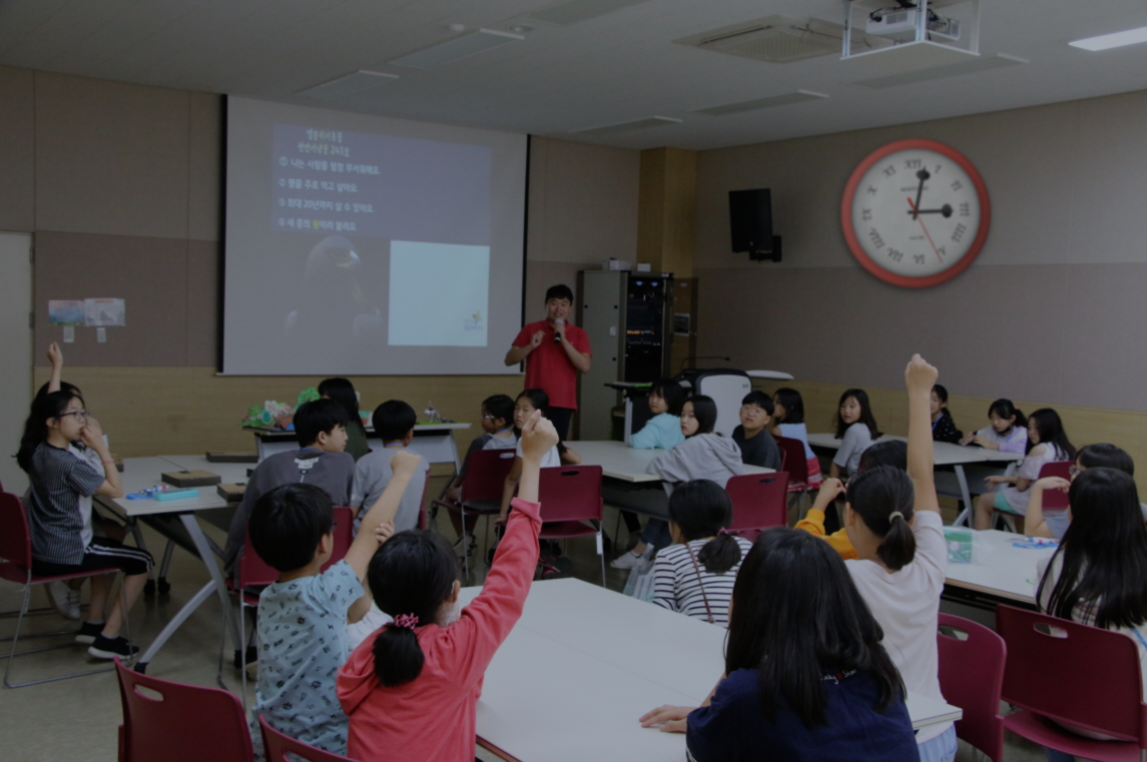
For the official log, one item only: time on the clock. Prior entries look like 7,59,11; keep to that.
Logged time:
3,02,26
